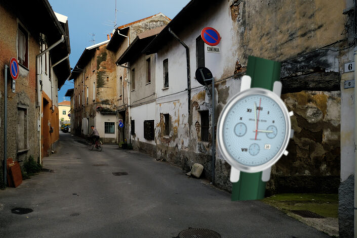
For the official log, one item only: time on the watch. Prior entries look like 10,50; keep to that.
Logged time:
2,58
